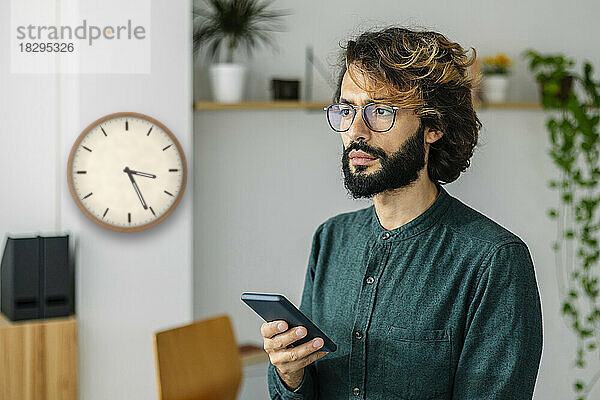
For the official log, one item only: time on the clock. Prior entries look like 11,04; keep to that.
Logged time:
3,26
